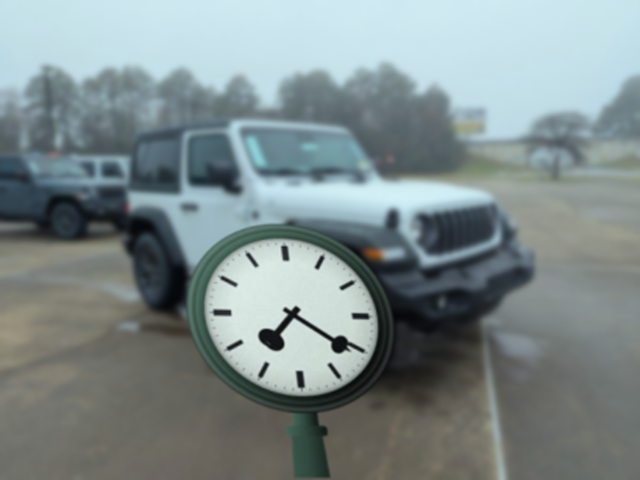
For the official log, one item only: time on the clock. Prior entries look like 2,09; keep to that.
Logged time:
7,21
